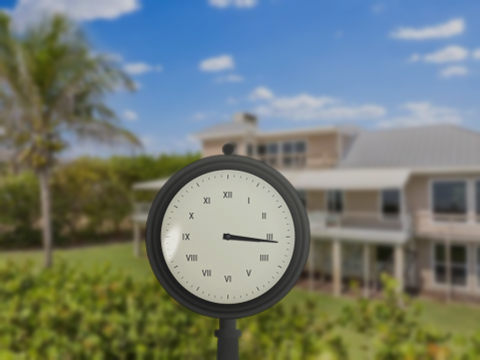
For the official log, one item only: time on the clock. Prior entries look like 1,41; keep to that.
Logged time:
3,16
